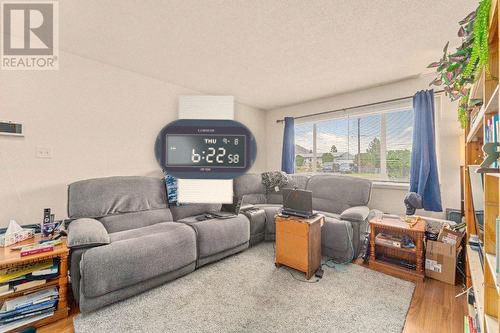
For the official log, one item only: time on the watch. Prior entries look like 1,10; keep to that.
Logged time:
6,22
